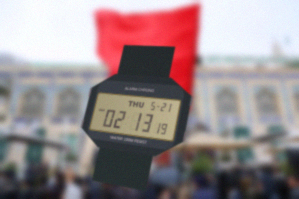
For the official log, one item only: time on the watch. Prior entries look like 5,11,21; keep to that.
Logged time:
2,13,19
